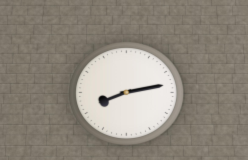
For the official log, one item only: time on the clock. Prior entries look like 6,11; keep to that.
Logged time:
8,13
